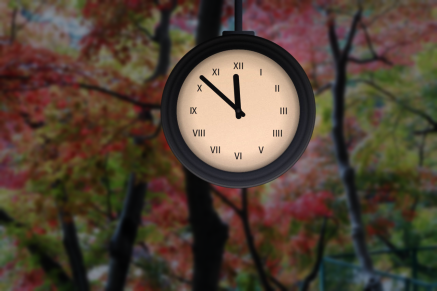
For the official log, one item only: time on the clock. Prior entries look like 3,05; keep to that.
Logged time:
11,52
